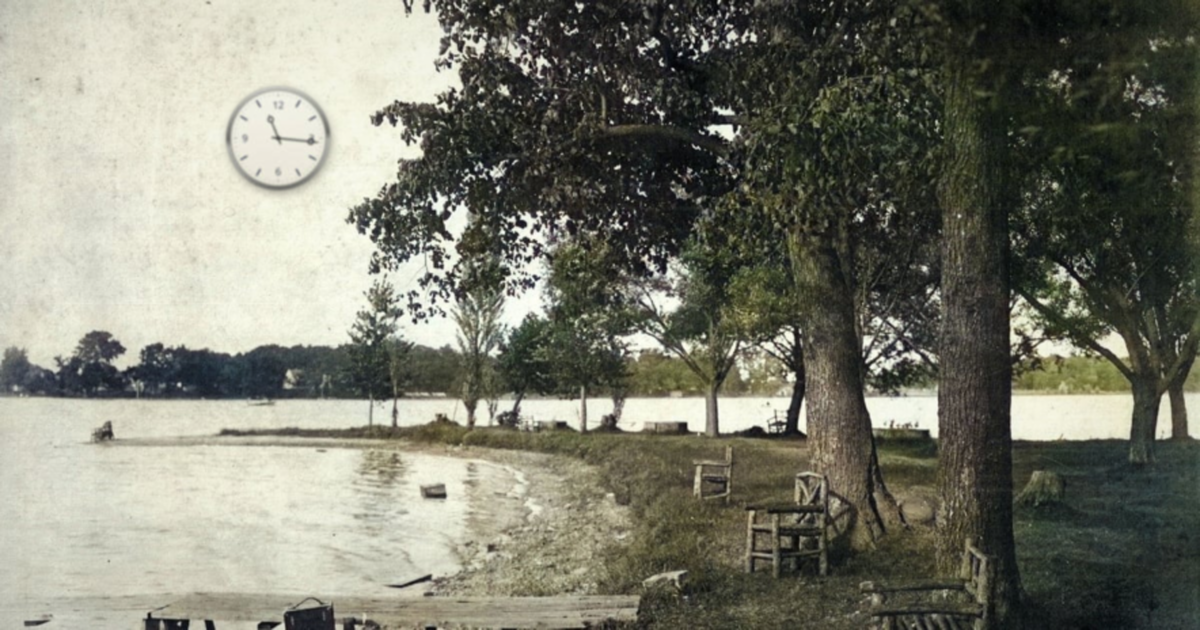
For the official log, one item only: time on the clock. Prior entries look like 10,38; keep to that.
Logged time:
11,16
